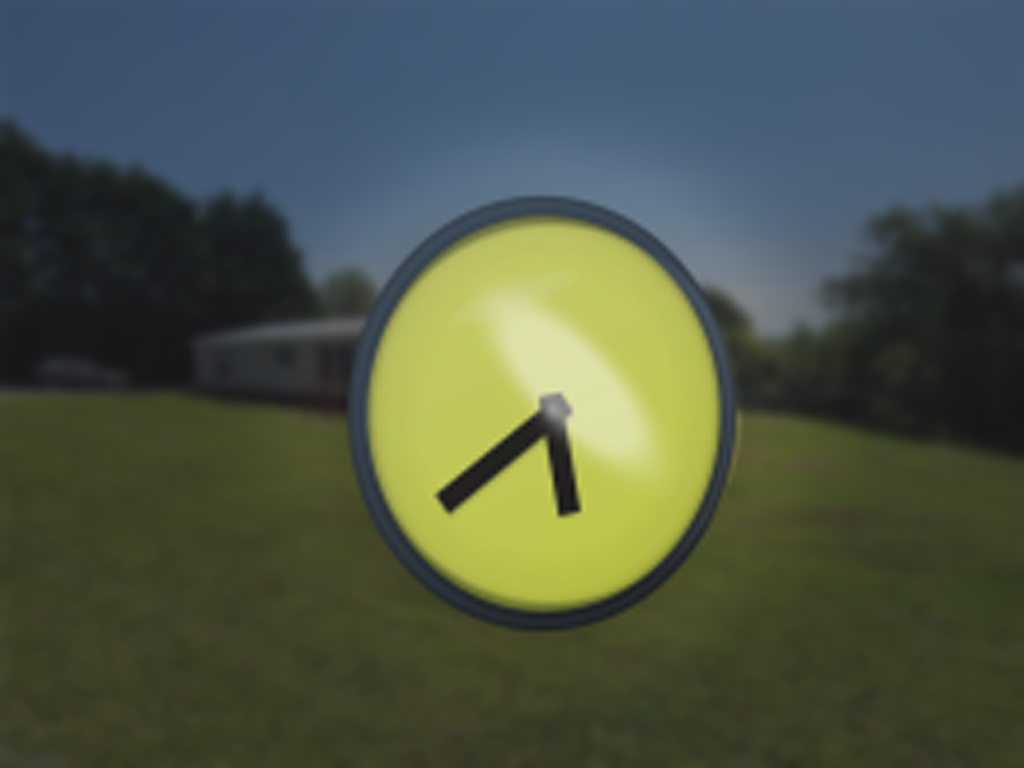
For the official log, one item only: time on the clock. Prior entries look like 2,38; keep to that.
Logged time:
5,39
